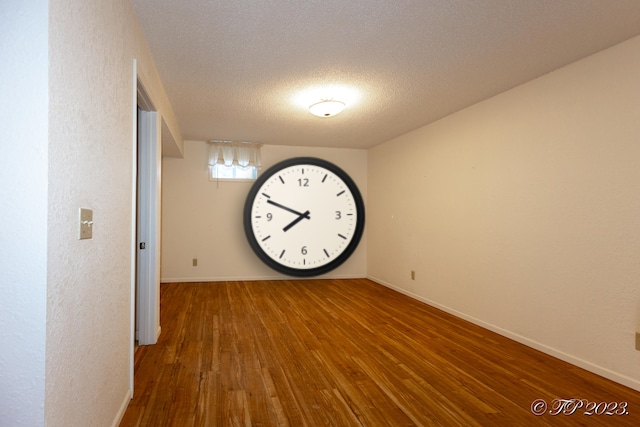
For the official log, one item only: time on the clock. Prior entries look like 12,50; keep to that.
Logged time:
7,49
